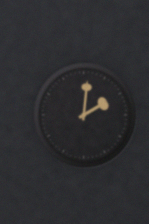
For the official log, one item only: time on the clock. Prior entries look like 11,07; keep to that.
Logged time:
2,01
